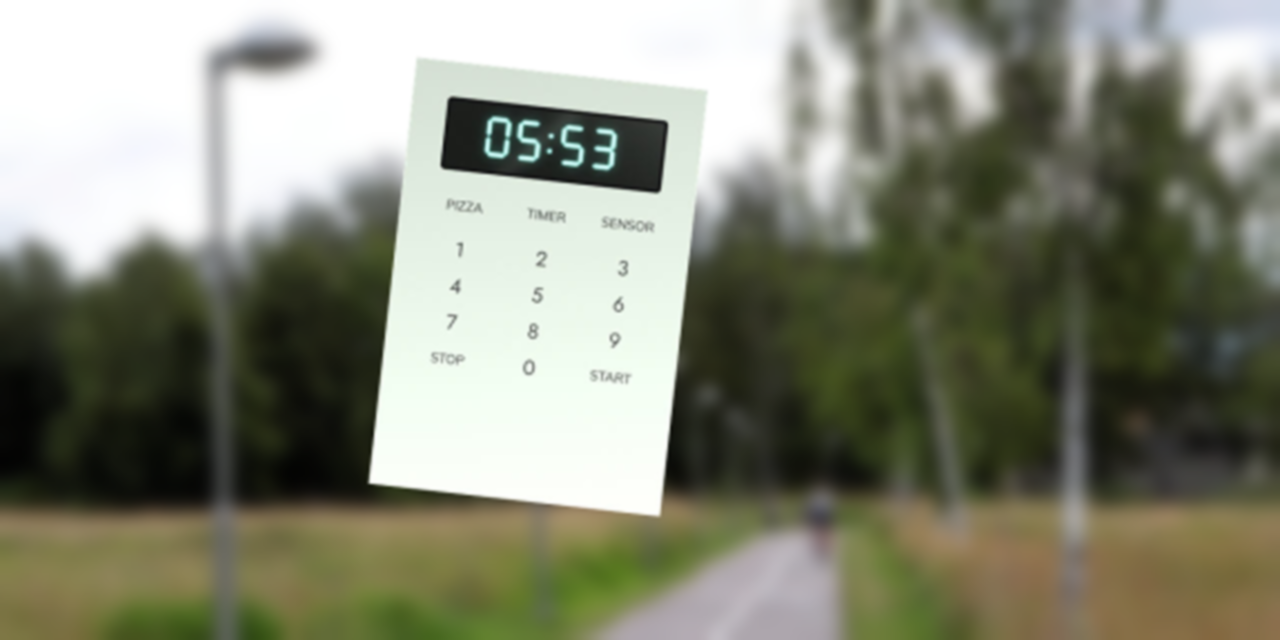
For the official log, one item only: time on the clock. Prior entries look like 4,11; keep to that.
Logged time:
5,53
